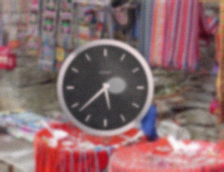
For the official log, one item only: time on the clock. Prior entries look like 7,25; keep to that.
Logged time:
5,38
